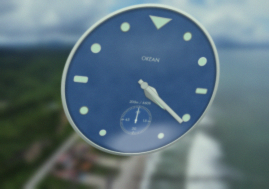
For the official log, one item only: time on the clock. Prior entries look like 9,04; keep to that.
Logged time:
4,21
